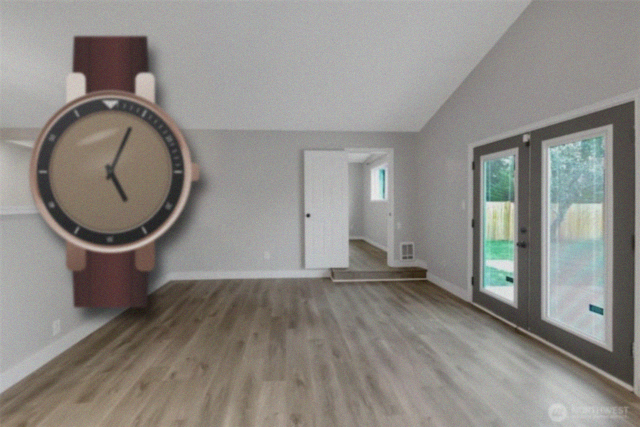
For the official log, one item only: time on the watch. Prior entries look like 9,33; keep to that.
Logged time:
5,04
